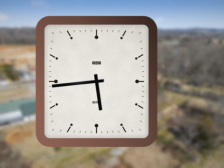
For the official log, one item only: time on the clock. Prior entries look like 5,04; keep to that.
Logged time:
5,44
